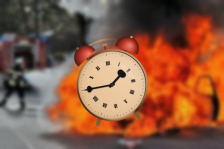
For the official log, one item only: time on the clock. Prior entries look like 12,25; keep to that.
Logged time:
1,45
